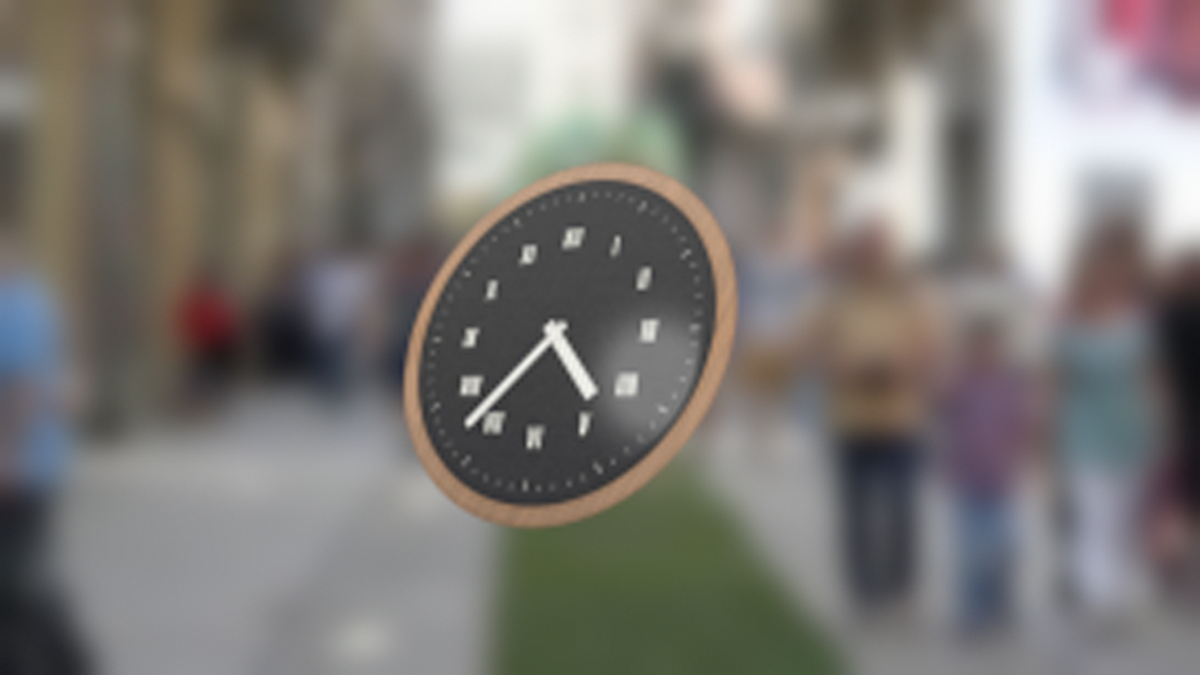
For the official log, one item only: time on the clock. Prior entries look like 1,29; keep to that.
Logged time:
4,37
